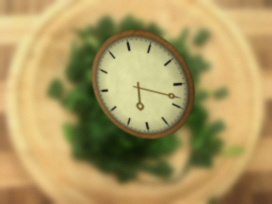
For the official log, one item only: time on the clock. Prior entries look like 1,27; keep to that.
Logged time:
6,18
